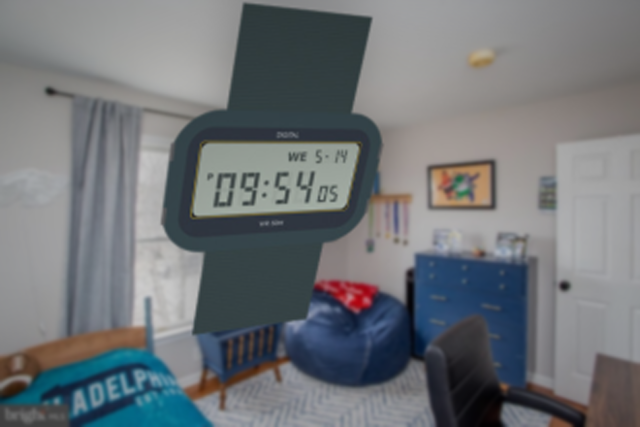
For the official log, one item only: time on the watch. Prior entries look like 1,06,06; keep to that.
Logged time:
9,54,05
